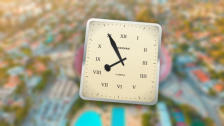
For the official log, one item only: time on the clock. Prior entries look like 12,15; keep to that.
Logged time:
7,55
